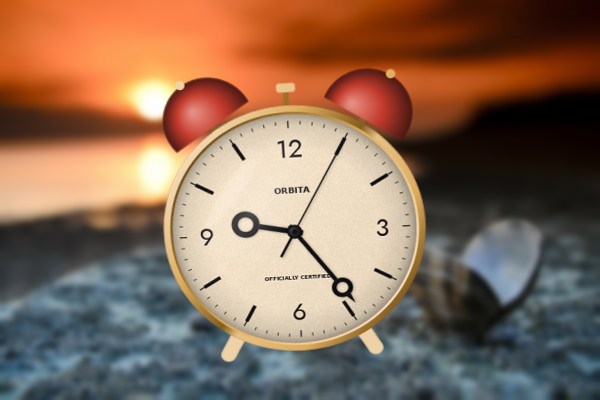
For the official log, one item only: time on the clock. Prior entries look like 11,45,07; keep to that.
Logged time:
9,24,05
